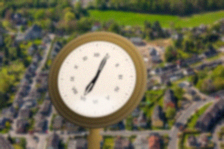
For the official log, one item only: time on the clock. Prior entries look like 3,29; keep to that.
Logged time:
7,04
